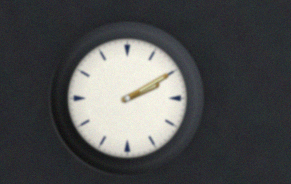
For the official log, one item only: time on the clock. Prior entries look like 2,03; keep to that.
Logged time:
2,10
